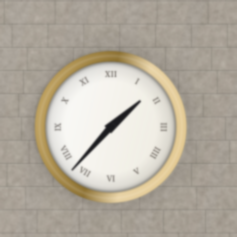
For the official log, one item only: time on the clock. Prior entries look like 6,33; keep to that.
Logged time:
1,37
